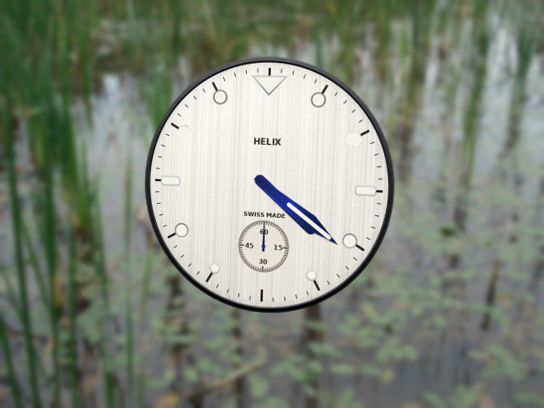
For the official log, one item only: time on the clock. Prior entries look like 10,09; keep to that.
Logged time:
4,21
